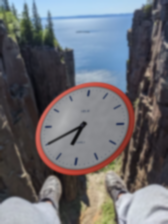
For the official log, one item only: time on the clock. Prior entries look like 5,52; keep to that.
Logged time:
6,40
